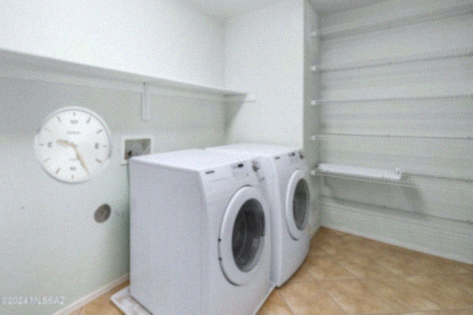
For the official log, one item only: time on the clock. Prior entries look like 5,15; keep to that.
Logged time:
9,25
